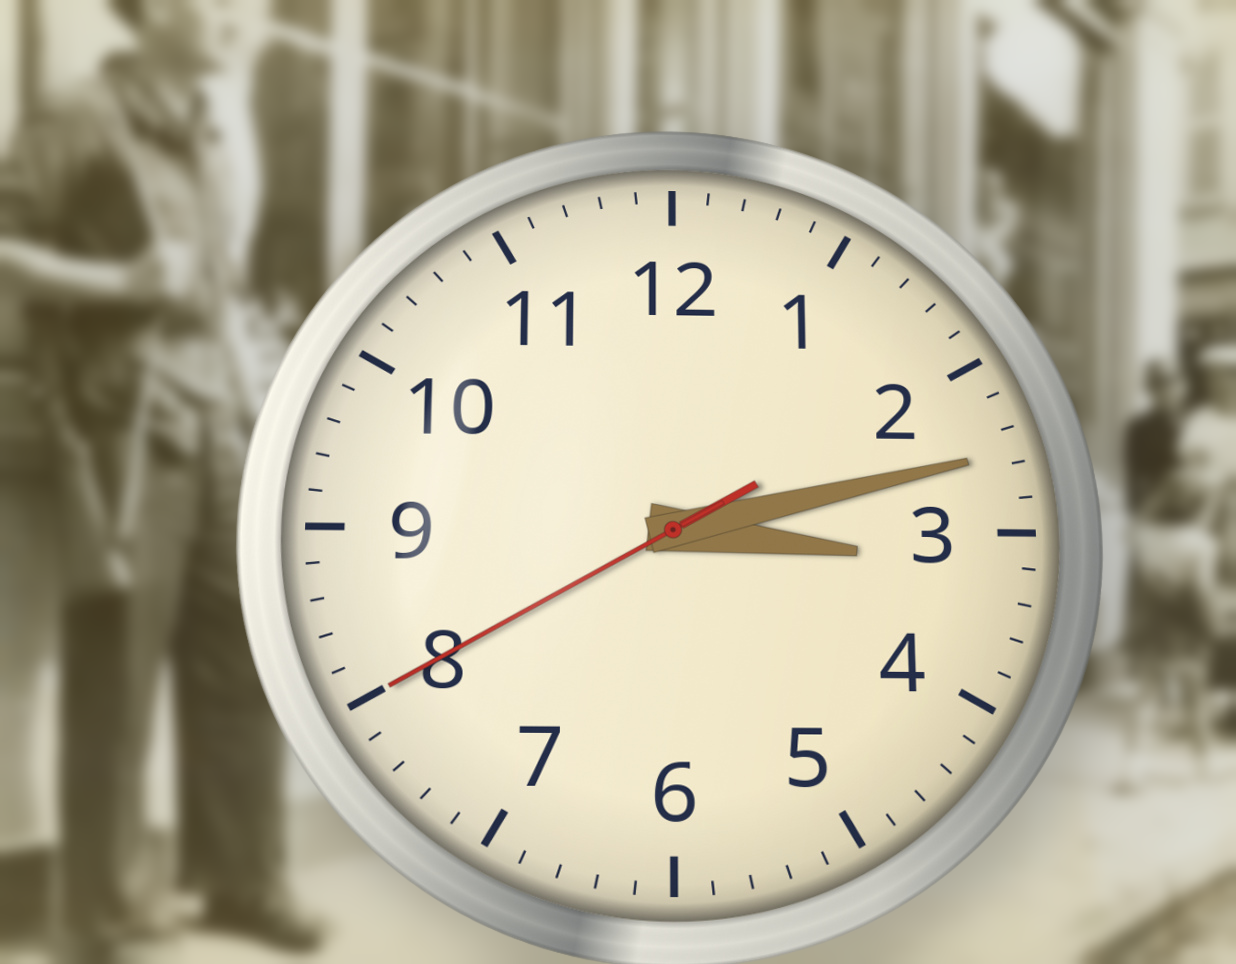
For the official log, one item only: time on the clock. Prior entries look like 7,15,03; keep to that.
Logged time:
3,12,40
